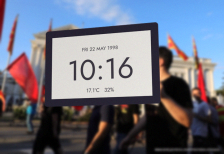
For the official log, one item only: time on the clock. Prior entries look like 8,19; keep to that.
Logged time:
10,16
